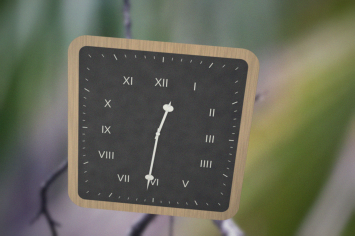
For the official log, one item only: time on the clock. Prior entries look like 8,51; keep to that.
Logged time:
12,31
